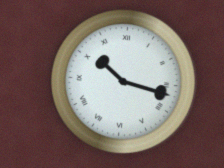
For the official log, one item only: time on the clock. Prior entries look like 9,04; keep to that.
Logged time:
10,17
